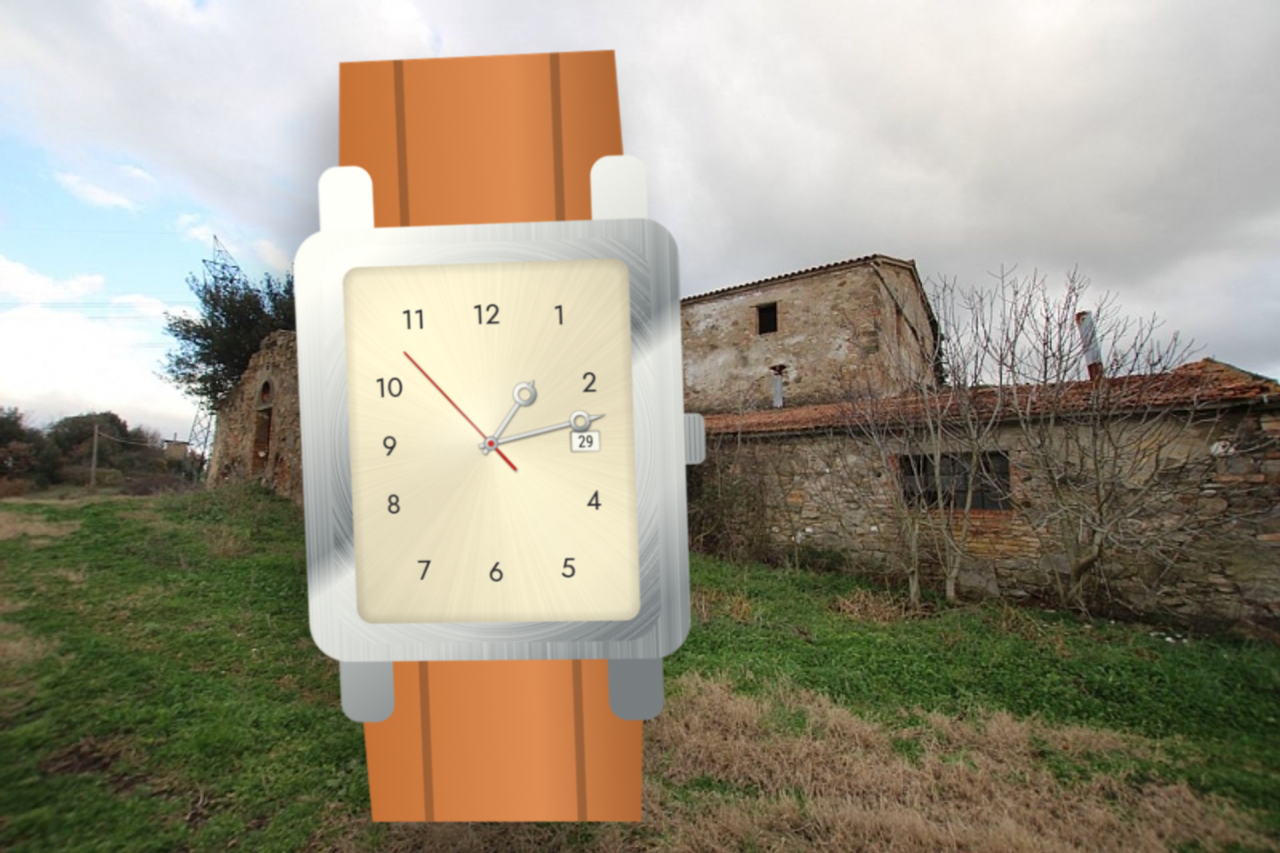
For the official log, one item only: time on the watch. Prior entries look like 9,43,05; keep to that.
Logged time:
1,12,53
